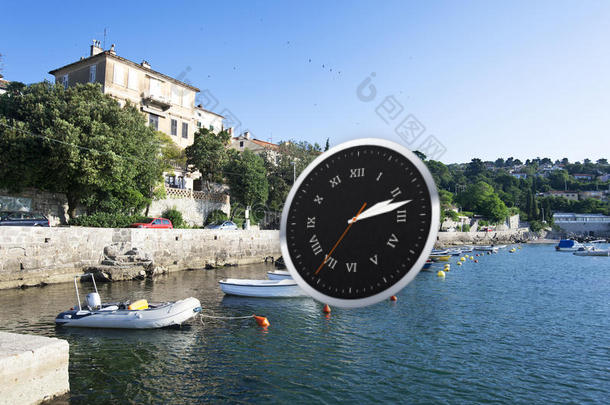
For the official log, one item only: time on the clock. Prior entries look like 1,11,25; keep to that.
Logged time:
2,12,36
